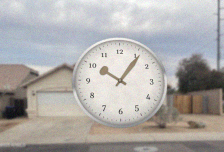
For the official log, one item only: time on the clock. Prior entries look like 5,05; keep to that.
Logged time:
10,06
